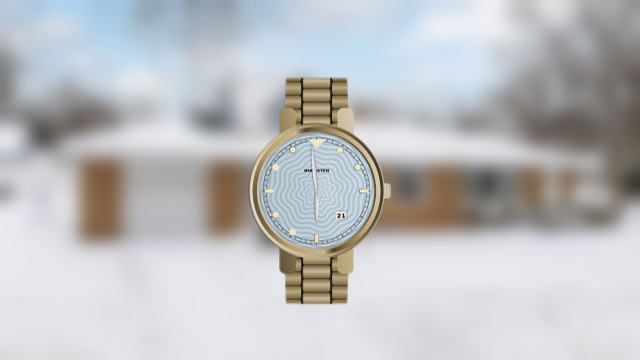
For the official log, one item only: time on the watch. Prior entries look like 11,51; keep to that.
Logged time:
5,59
